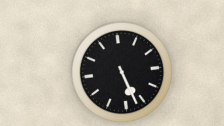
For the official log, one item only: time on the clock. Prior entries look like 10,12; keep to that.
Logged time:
5,27
